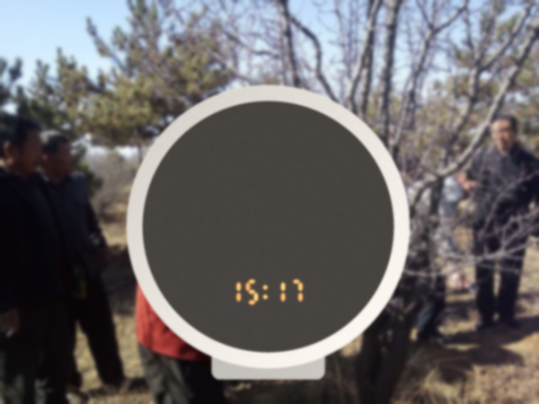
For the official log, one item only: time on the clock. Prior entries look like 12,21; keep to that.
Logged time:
15,17
